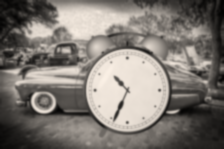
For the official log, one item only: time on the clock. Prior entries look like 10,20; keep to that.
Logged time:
10,34
